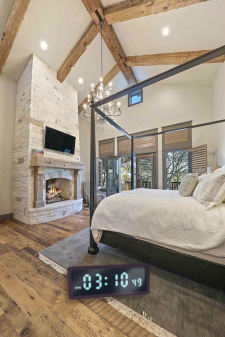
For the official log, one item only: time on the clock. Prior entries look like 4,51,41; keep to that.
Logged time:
3,10,49
